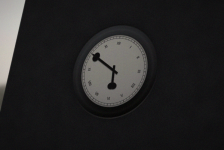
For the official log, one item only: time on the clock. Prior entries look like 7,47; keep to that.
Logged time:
5,50
